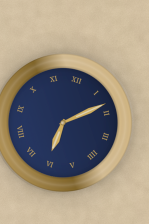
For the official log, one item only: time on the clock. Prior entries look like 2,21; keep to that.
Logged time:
6,08
